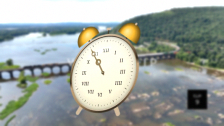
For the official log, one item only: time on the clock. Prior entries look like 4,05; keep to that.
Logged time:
10,54
